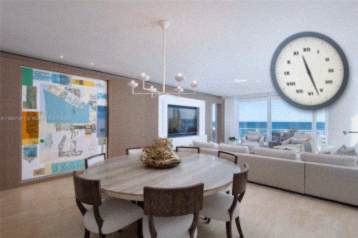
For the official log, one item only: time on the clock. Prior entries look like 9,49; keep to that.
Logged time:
11,27
